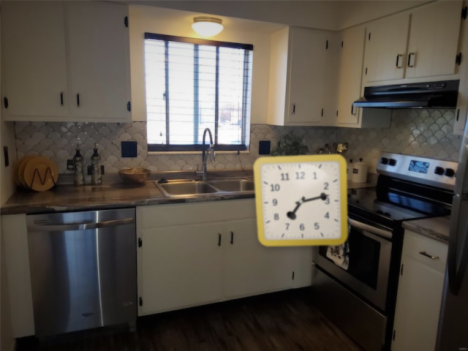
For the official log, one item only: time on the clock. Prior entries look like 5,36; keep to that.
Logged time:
7,13
